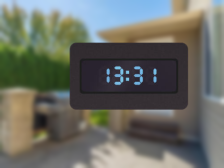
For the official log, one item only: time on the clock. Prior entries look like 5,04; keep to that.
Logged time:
13,31
